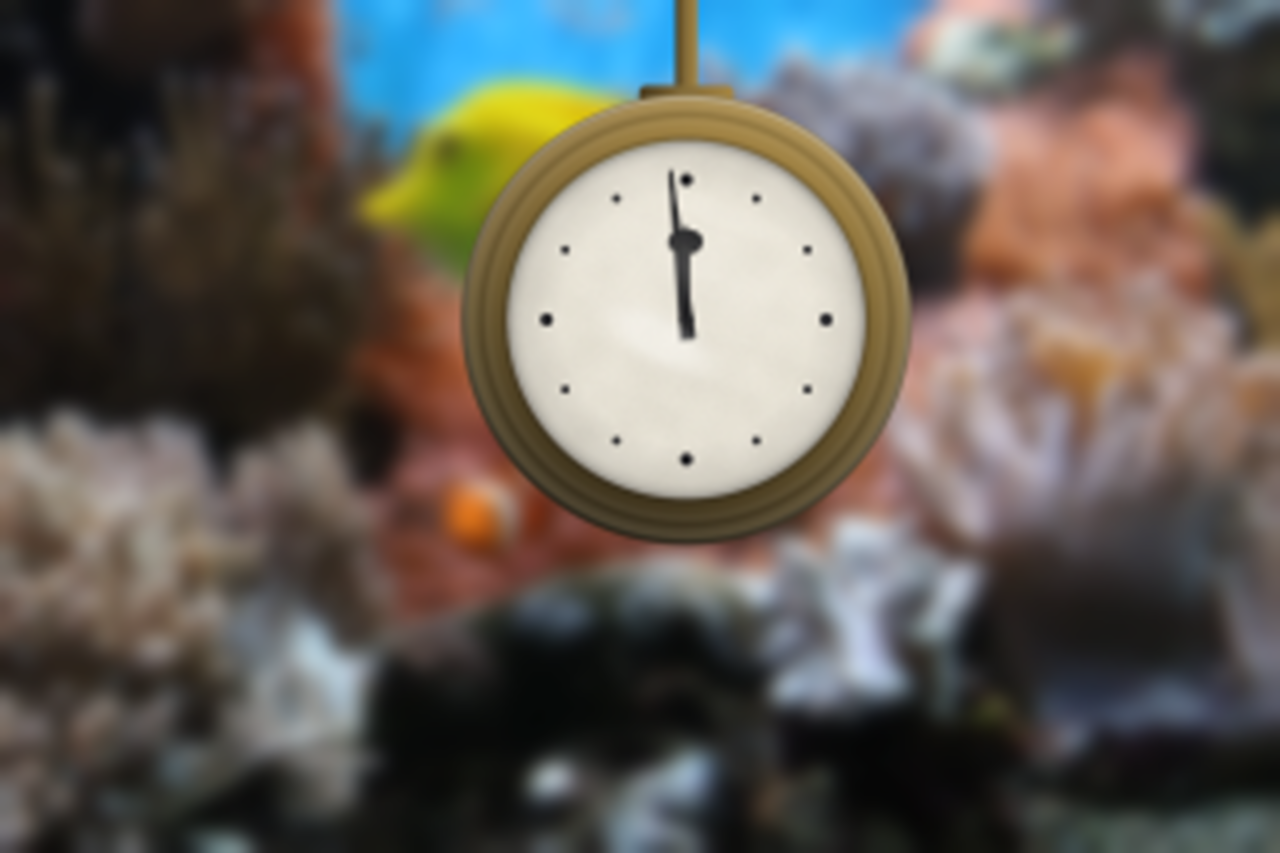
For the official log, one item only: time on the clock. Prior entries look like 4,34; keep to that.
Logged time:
11,59
